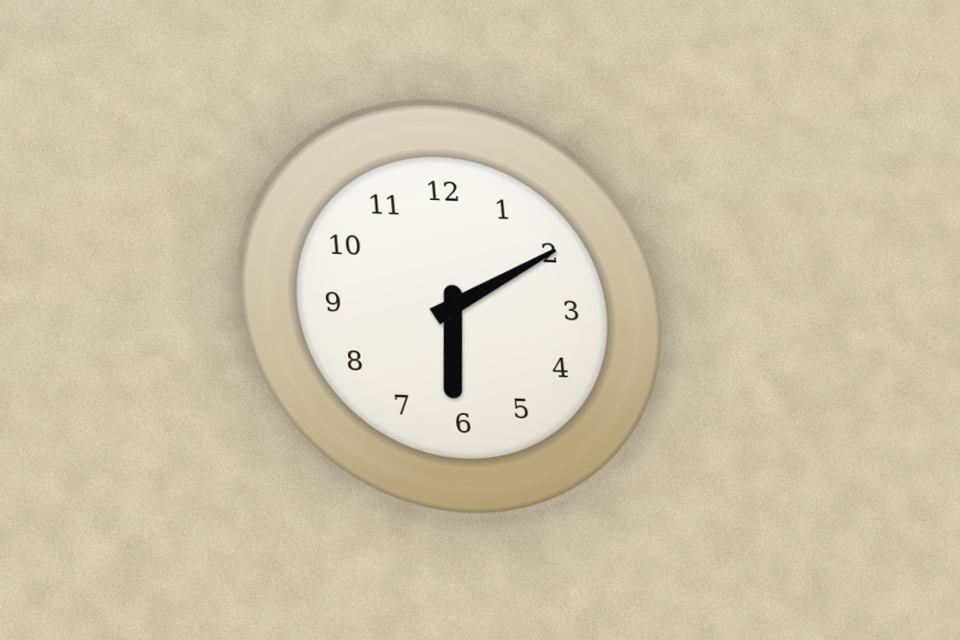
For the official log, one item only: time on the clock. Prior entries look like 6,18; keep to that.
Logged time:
6,10
